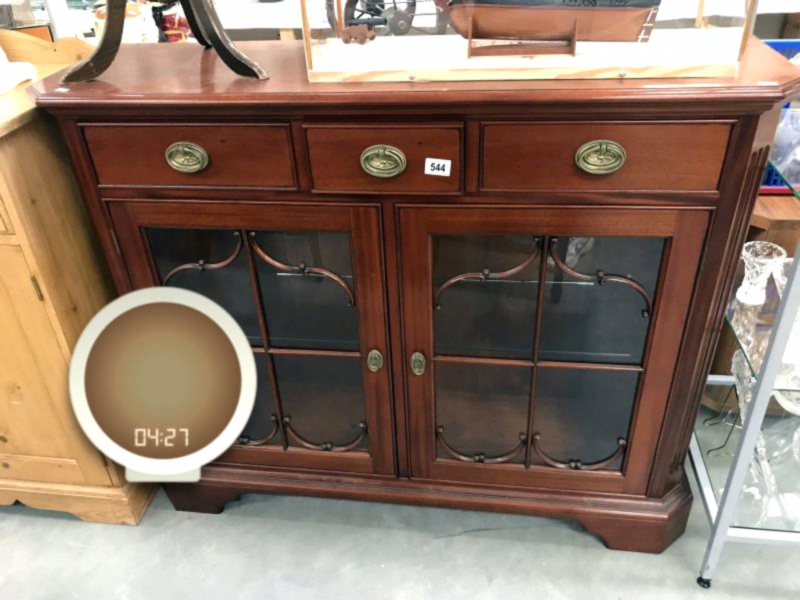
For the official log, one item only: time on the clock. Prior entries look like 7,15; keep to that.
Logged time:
4,27
